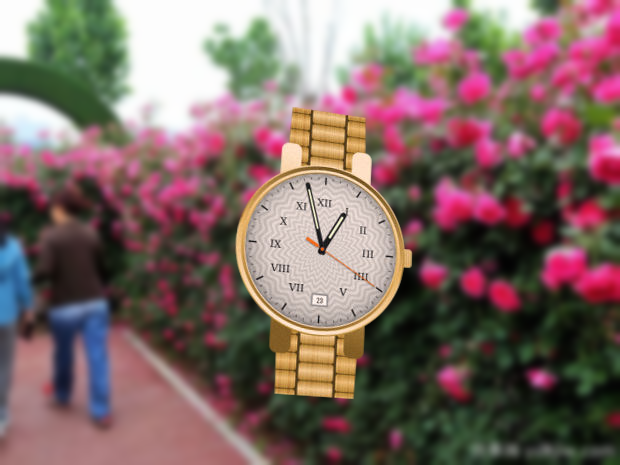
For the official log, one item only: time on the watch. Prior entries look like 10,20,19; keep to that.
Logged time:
12,57,20
